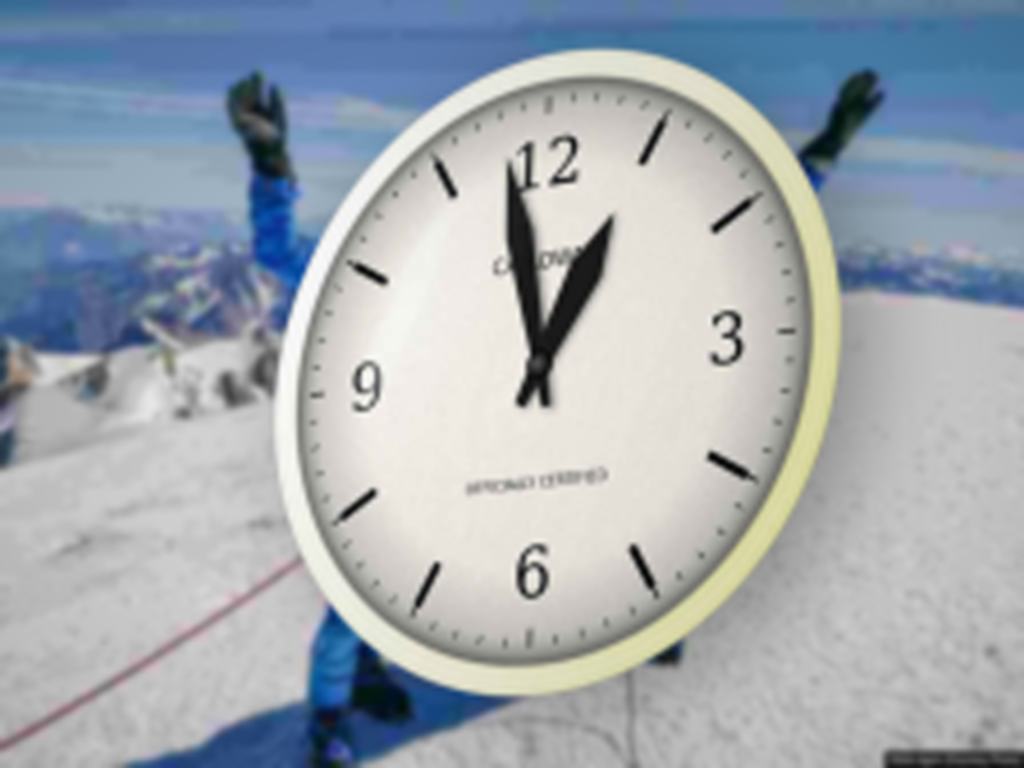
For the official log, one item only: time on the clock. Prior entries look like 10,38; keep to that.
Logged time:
12,58
